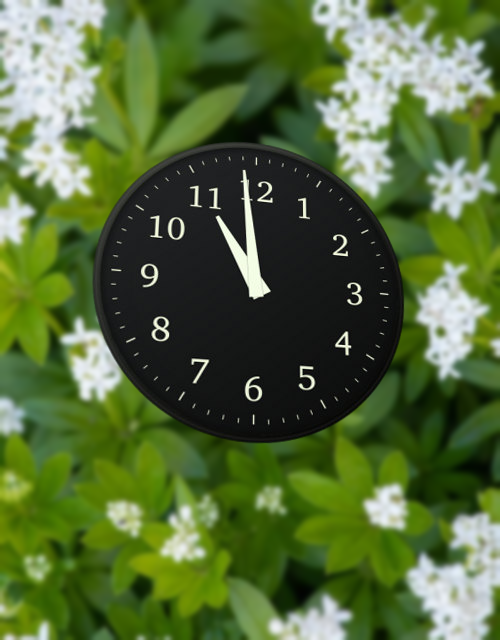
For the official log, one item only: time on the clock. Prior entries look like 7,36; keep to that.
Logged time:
10,59
